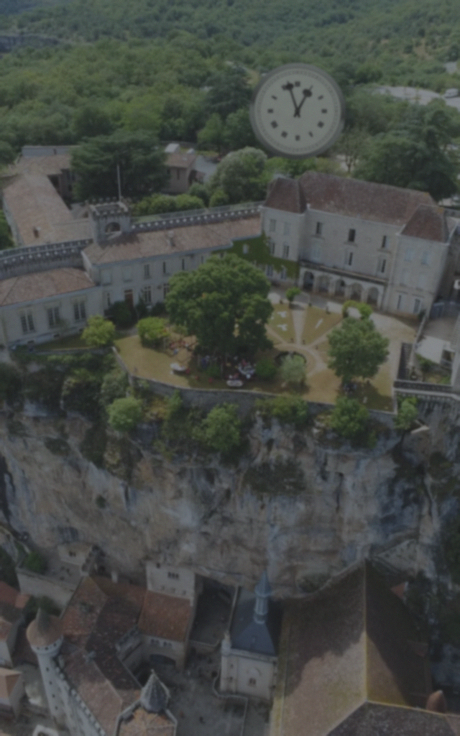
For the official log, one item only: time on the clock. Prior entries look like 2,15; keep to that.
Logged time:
12,57
